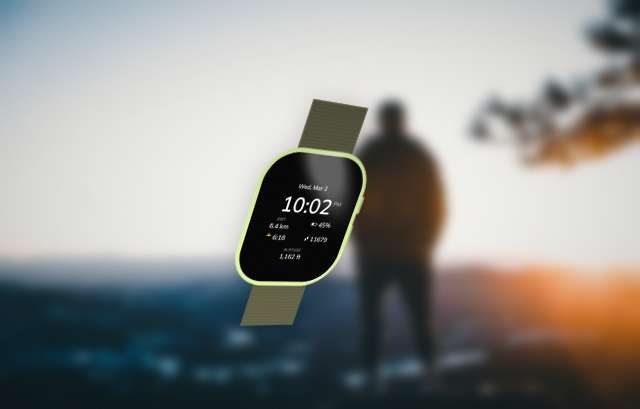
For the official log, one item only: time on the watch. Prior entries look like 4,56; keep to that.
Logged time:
10,02
